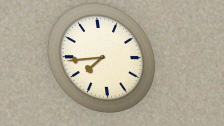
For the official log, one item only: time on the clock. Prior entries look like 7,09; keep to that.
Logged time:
7,44
